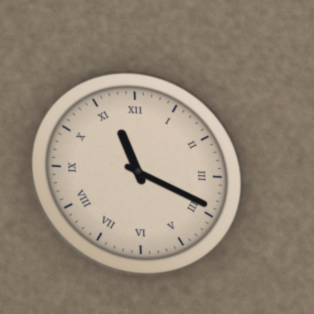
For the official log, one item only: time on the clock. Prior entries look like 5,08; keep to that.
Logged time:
11,19
